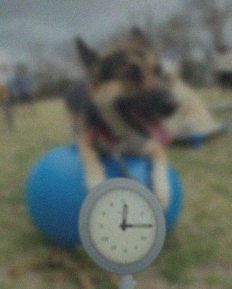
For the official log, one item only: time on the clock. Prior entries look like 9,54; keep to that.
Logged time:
12,15
